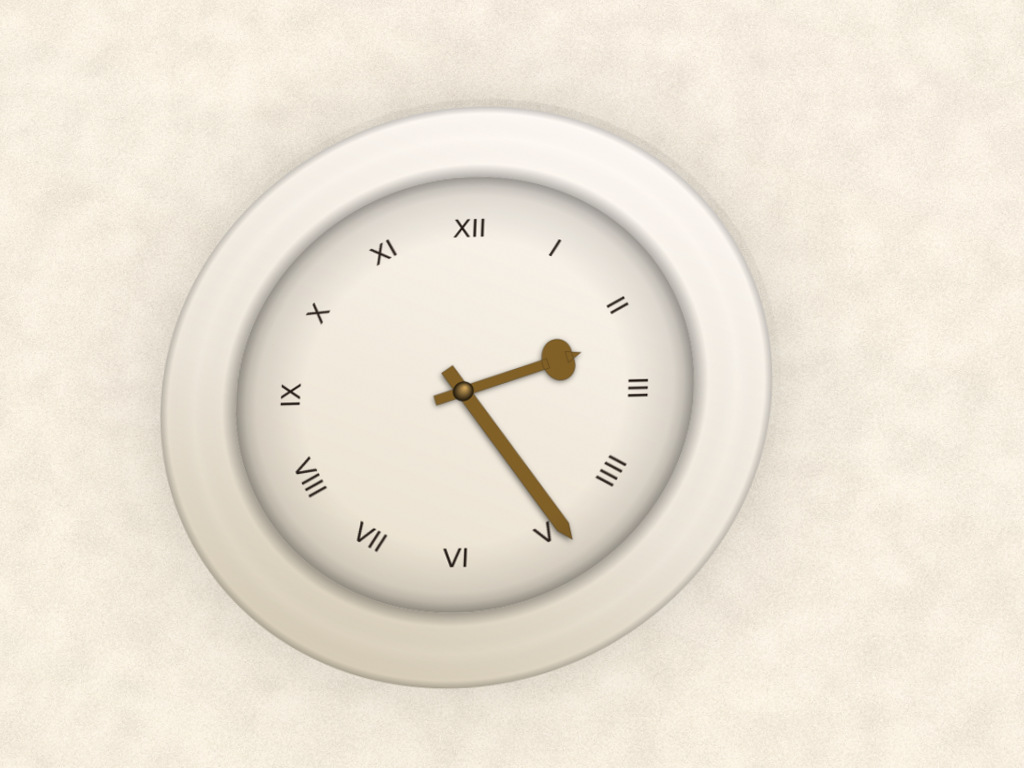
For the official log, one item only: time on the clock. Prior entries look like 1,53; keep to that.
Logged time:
2,24
